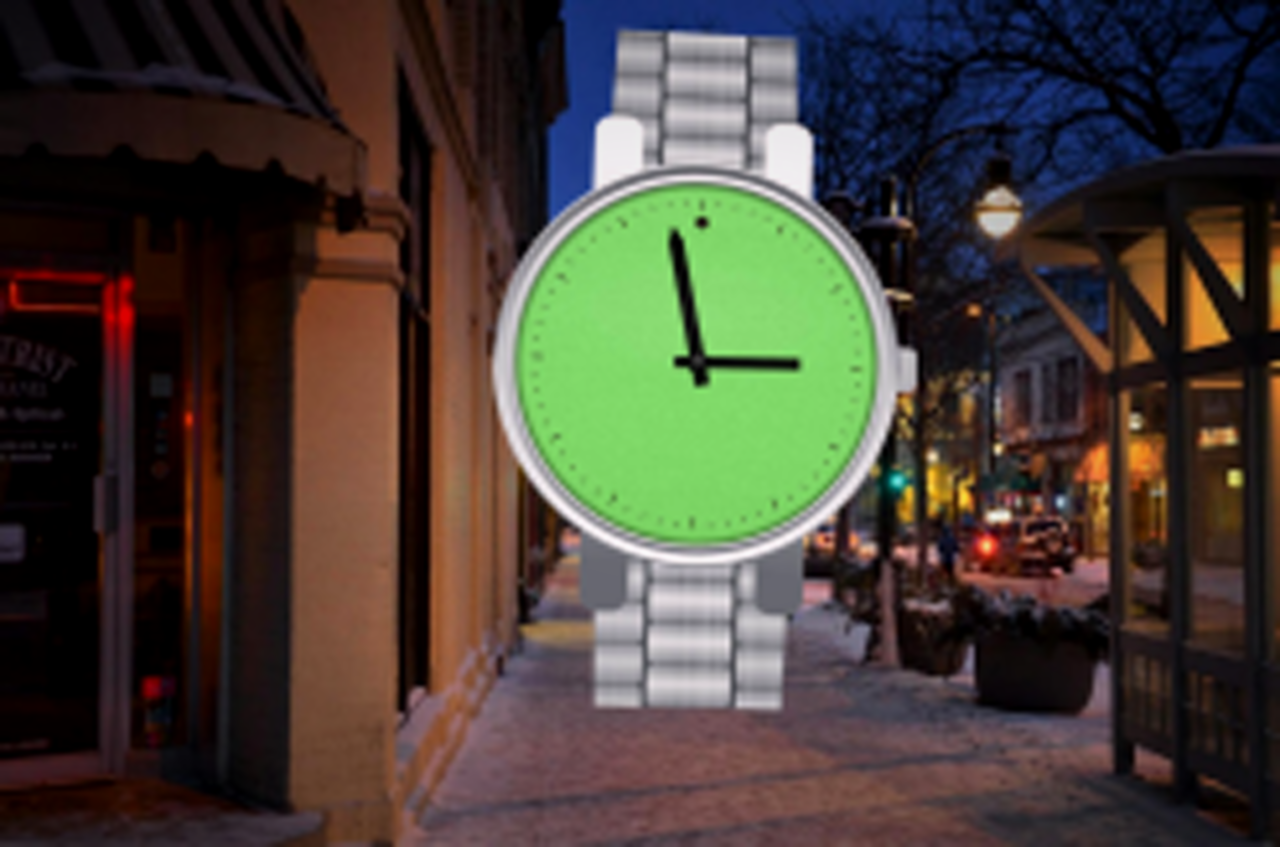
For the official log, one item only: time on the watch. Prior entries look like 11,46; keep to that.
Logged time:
2,58
